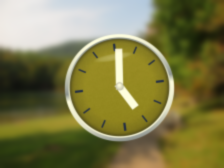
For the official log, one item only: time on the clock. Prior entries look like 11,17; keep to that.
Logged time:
5,01
